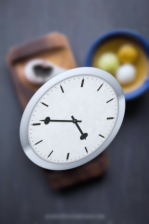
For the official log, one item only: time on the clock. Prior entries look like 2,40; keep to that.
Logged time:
4,46
